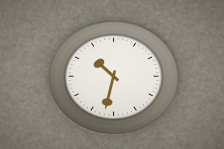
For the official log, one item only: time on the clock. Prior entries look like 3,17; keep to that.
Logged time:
10,32
